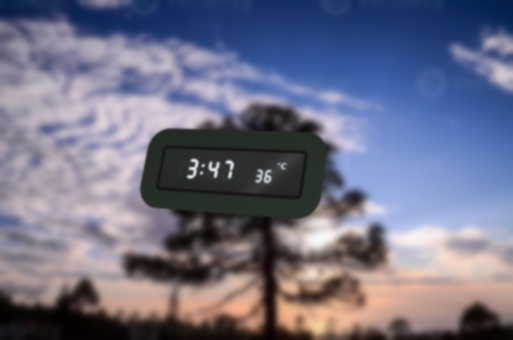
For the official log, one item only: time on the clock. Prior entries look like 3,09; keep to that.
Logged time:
3,47
